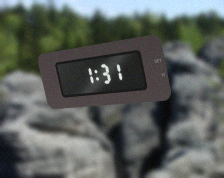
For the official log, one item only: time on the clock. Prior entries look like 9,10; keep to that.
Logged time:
1,31
